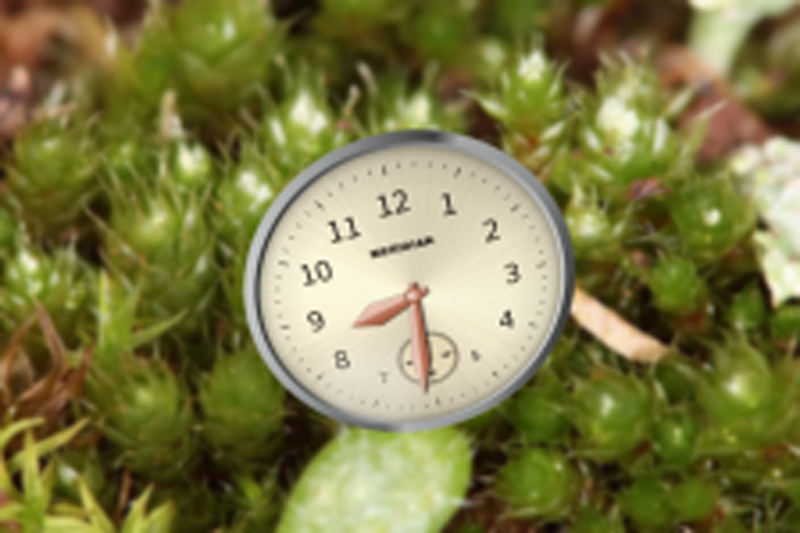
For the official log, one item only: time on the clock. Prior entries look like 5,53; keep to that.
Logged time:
8,31
